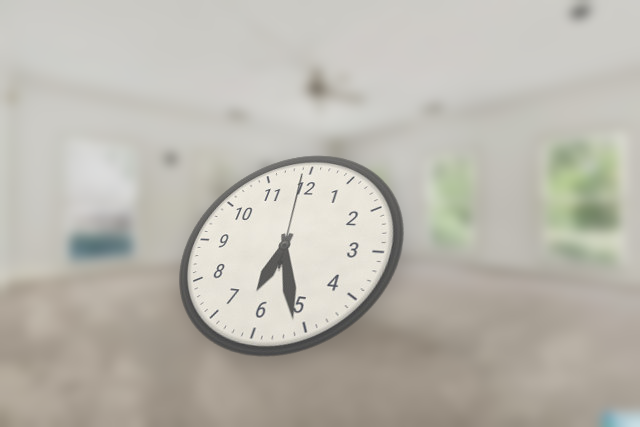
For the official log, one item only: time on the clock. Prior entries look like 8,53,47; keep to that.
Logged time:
6,25,59
